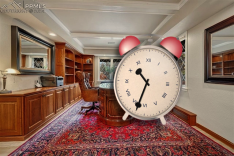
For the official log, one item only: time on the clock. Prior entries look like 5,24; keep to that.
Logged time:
10,33
